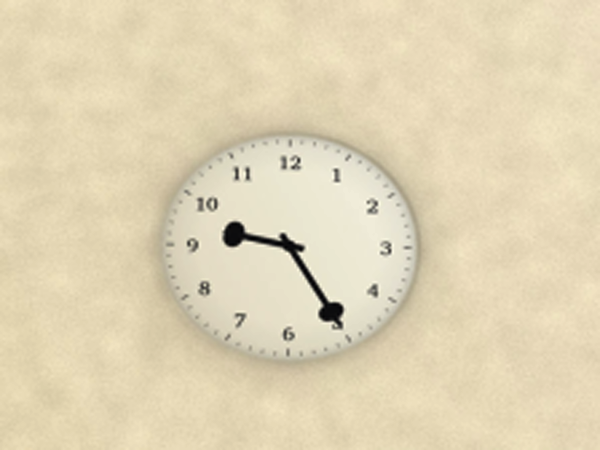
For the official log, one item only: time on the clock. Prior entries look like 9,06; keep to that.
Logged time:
9,25
